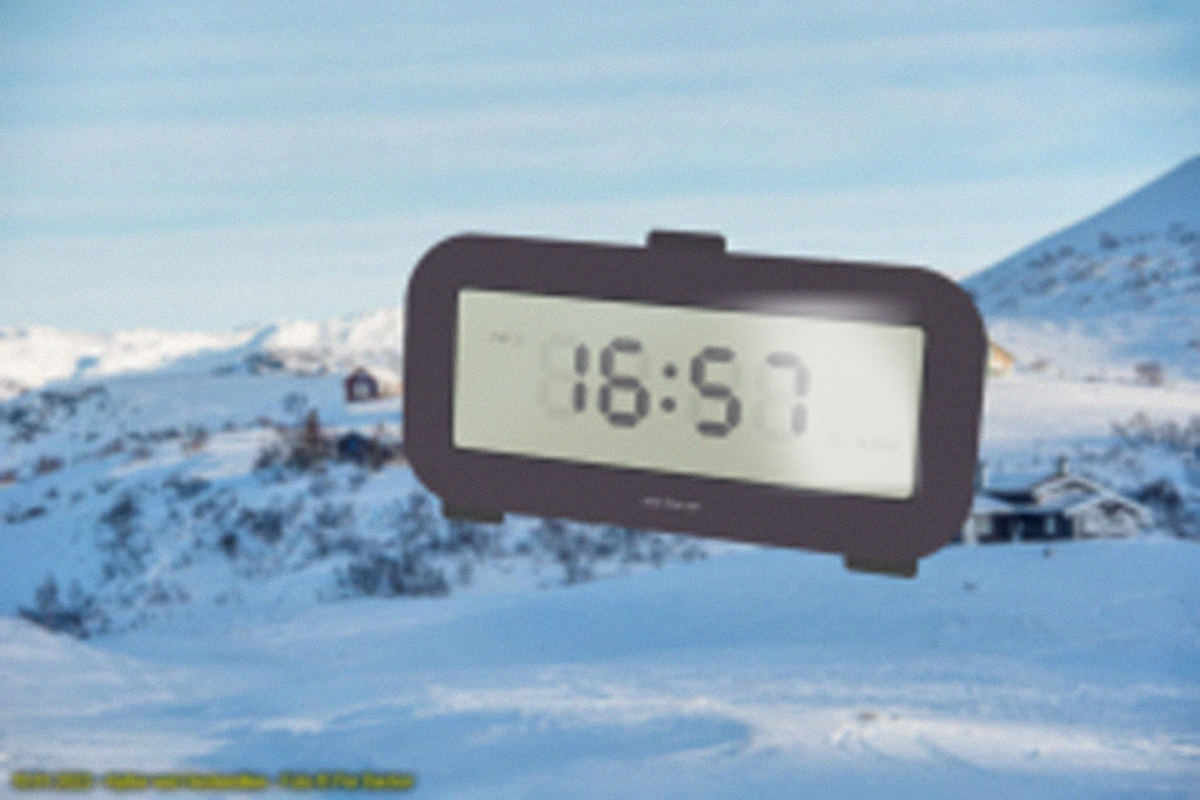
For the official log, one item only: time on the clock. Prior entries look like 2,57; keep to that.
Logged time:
16,57
